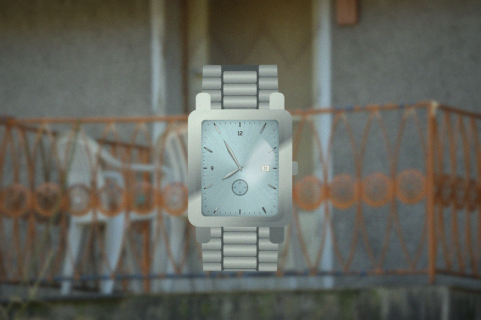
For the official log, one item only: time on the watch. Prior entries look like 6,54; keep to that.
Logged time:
7,55
